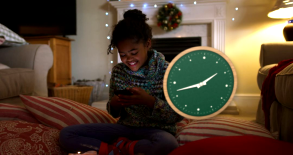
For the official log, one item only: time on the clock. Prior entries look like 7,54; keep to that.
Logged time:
1,42
